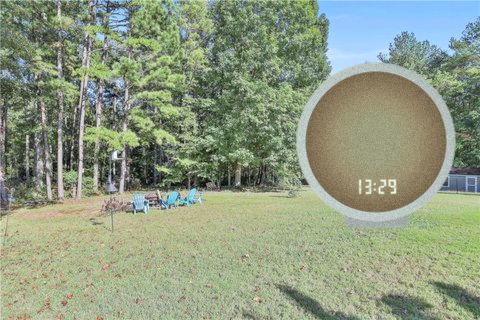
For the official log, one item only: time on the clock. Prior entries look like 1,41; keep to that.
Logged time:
13,29
